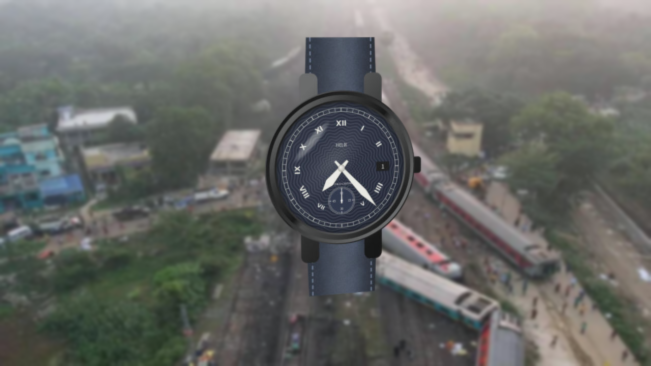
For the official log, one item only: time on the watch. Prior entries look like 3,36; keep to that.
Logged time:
7,23
